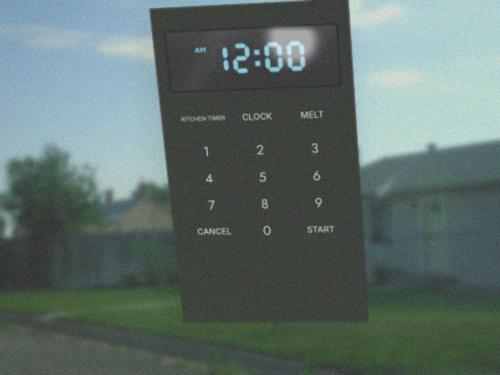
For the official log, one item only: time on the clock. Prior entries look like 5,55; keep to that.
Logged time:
12,00
